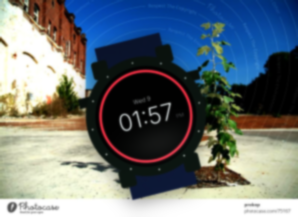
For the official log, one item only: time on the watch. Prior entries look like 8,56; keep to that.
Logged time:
1,57
